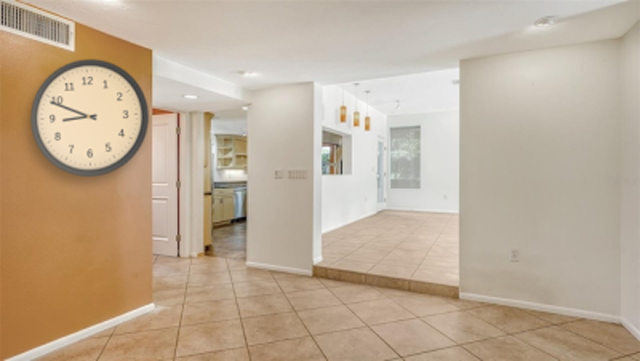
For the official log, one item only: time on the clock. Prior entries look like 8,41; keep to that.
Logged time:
8,49
